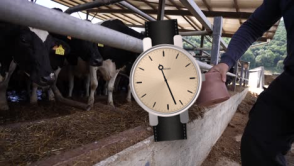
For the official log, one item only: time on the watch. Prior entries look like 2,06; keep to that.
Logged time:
11,27
